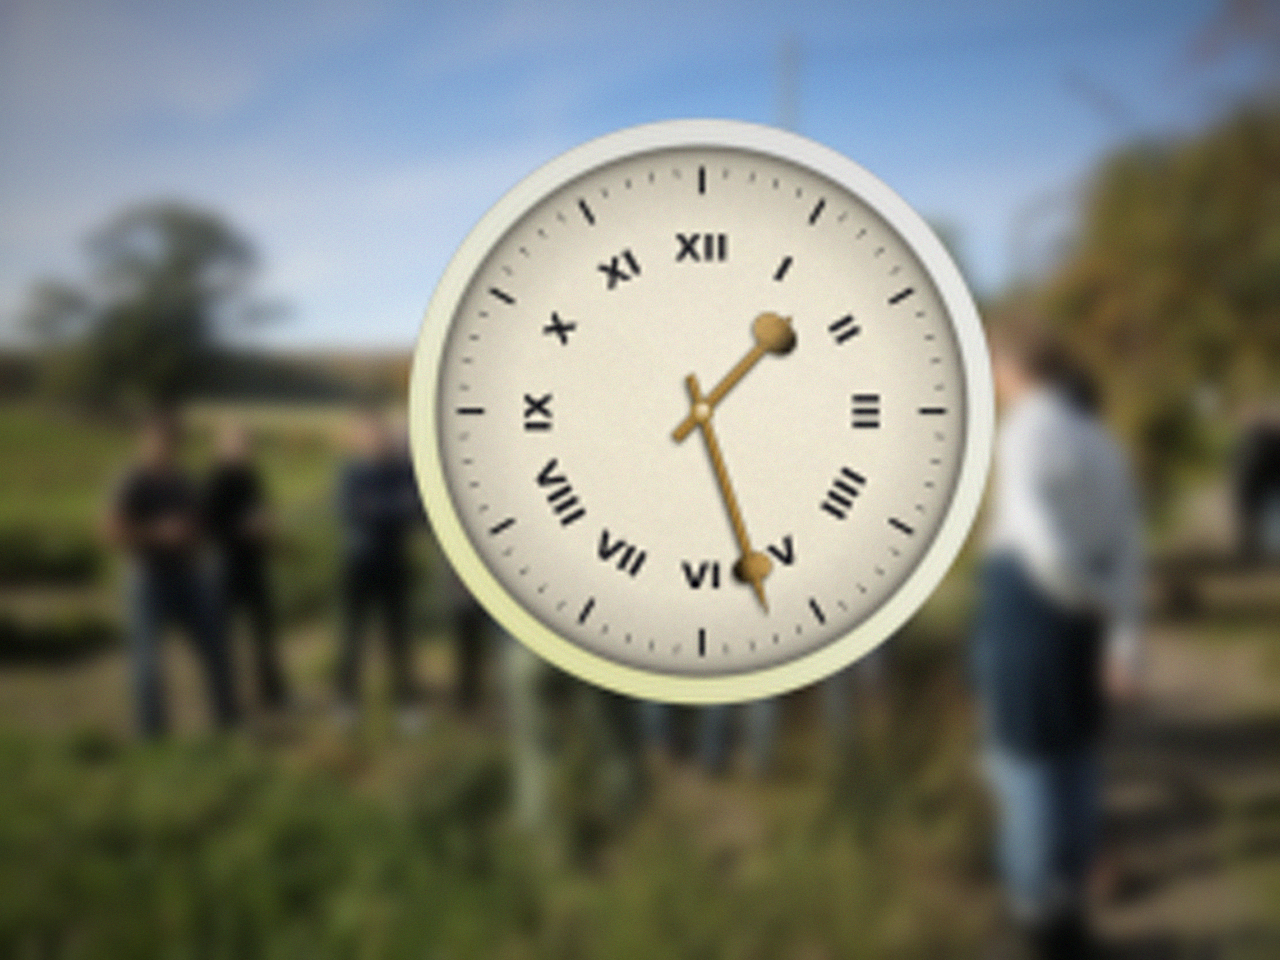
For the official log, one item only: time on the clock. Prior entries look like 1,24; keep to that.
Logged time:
1,27
